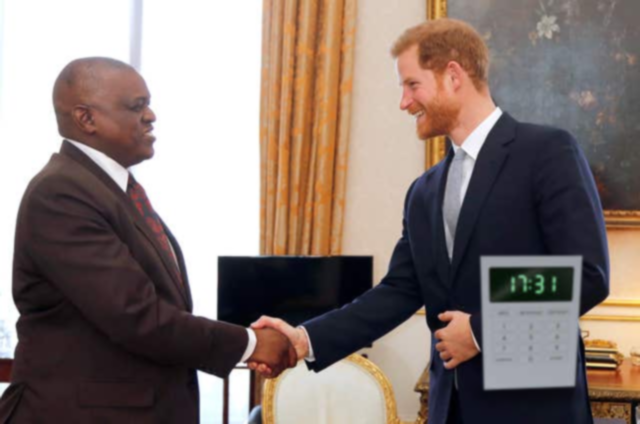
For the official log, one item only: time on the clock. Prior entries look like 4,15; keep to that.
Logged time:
17,31
